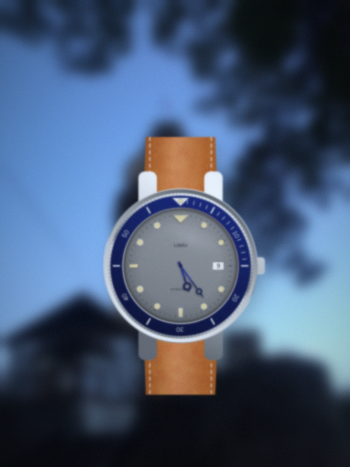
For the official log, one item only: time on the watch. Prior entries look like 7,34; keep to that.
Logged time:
5,24
